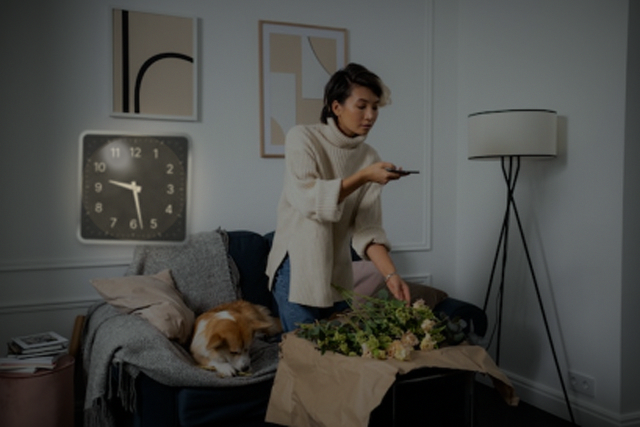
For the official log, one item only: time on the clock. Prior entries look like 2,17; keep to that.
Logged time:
9,28
